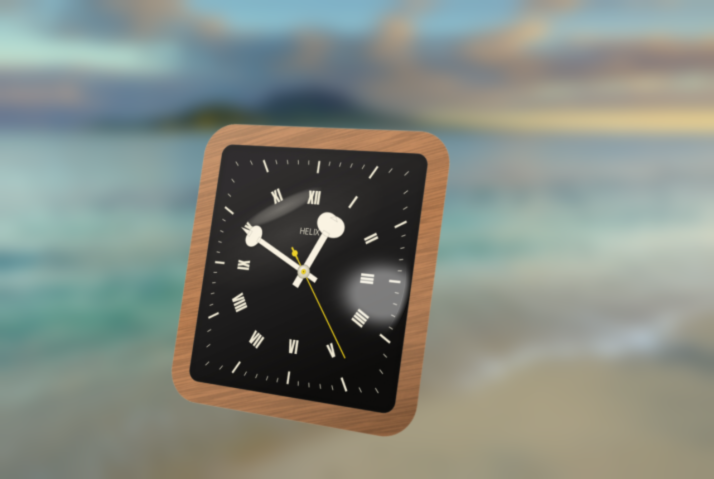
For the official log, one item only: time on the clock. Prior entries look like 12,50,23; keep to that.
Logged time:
12,49,24
